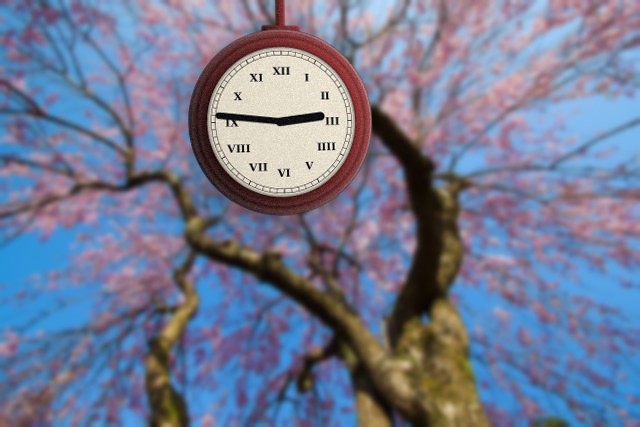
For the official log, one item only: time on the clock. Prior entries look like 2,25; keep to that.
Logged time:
2,46
